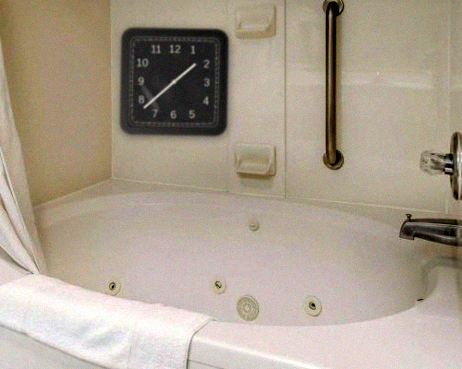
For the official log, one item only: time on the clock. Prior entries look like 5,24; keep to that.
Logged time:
1,38
